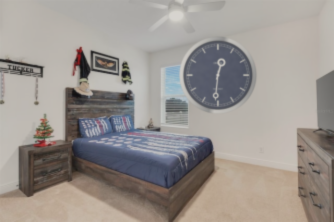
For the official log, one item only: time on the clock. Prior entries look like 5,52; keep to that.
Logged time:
12,31
